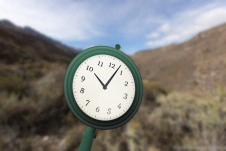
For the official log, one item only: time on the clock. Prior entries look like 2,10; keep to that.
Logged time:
10,03
